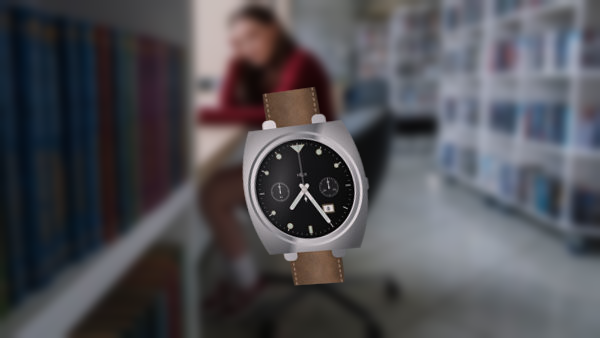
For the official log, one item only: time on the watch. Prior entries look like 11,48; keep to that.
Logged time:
7,25
